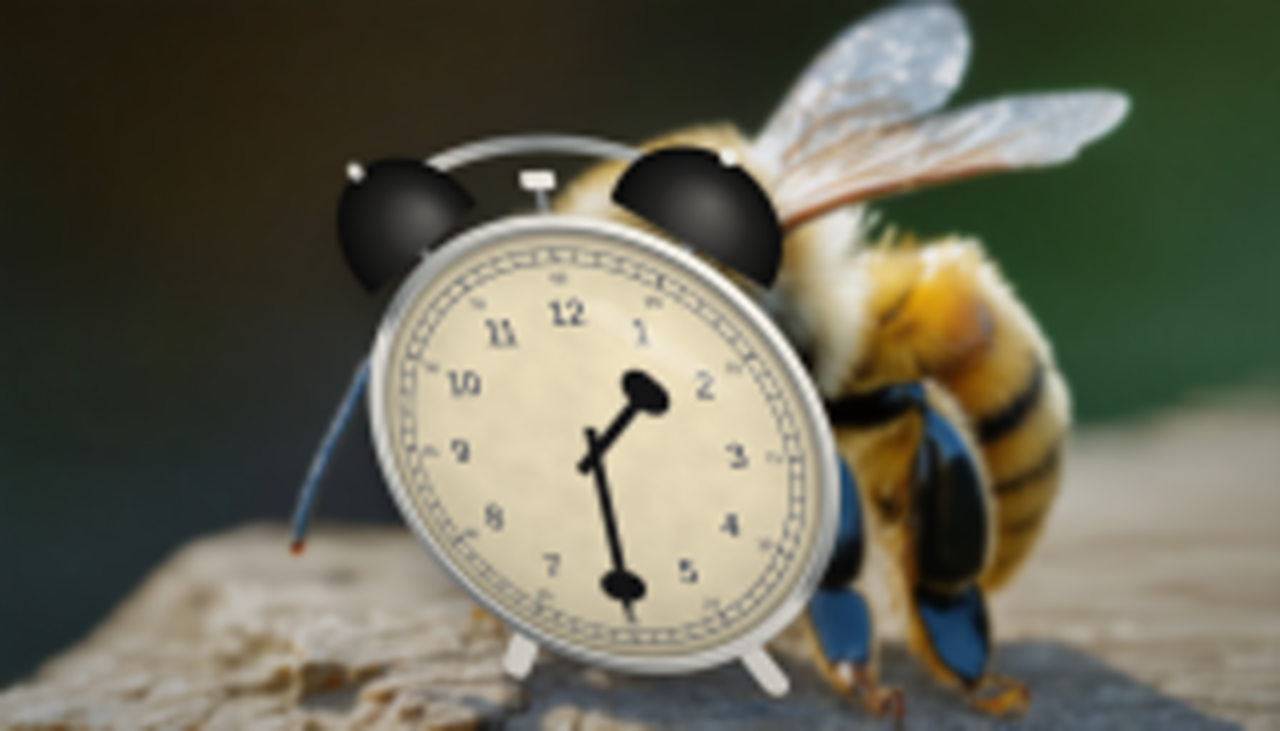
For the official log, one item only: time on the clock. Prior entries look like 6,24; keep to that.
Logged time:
1,30
